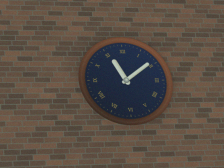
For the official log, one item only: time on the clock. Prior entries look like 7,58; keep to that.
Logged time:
11,09
